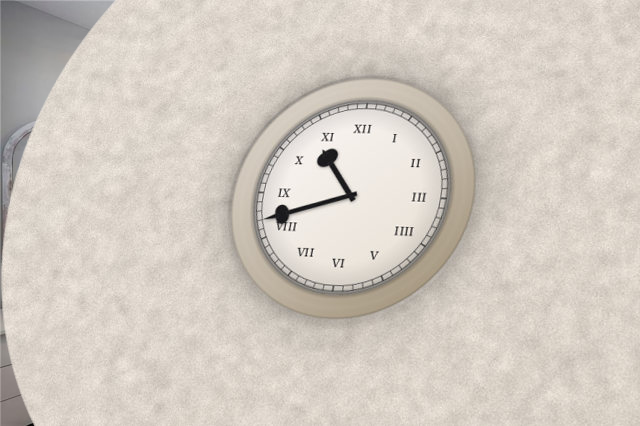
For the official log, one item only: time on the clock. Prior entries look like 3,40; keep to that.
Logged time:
10,42
